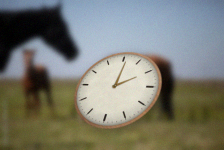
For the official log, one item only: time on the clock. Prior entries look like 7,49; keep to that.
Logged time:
2,01
